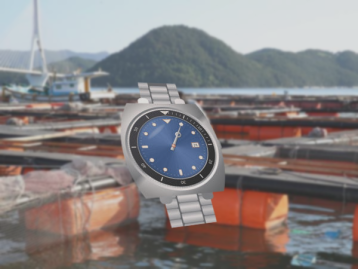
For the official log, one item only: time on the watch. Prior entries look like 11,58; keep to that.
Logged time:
1,05
